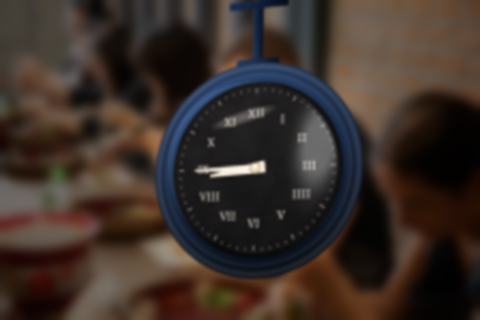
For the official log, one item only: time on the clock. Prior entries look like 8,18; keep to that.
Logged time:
8,45
